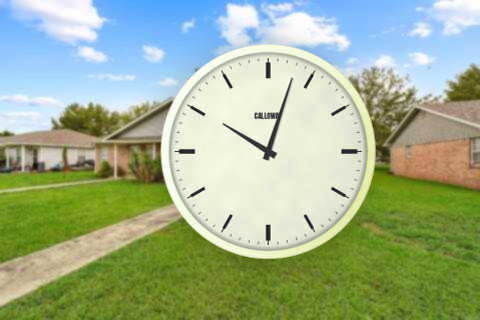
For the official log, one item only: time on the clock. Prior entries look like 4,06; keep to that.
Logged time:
10,03
